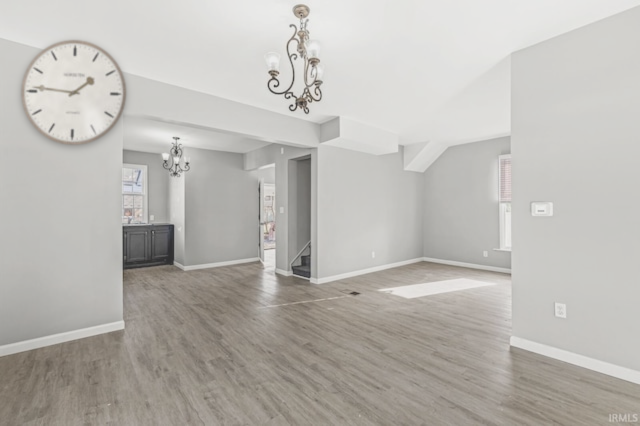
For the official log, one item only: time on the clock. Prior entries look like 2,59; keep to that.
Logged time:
1,46
